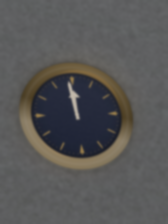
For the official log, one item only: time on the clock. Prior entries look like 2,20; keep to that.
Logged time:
11,59
